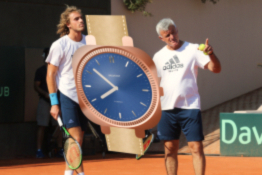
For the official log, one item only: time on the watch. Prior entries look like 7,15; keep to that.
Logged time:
7,52
